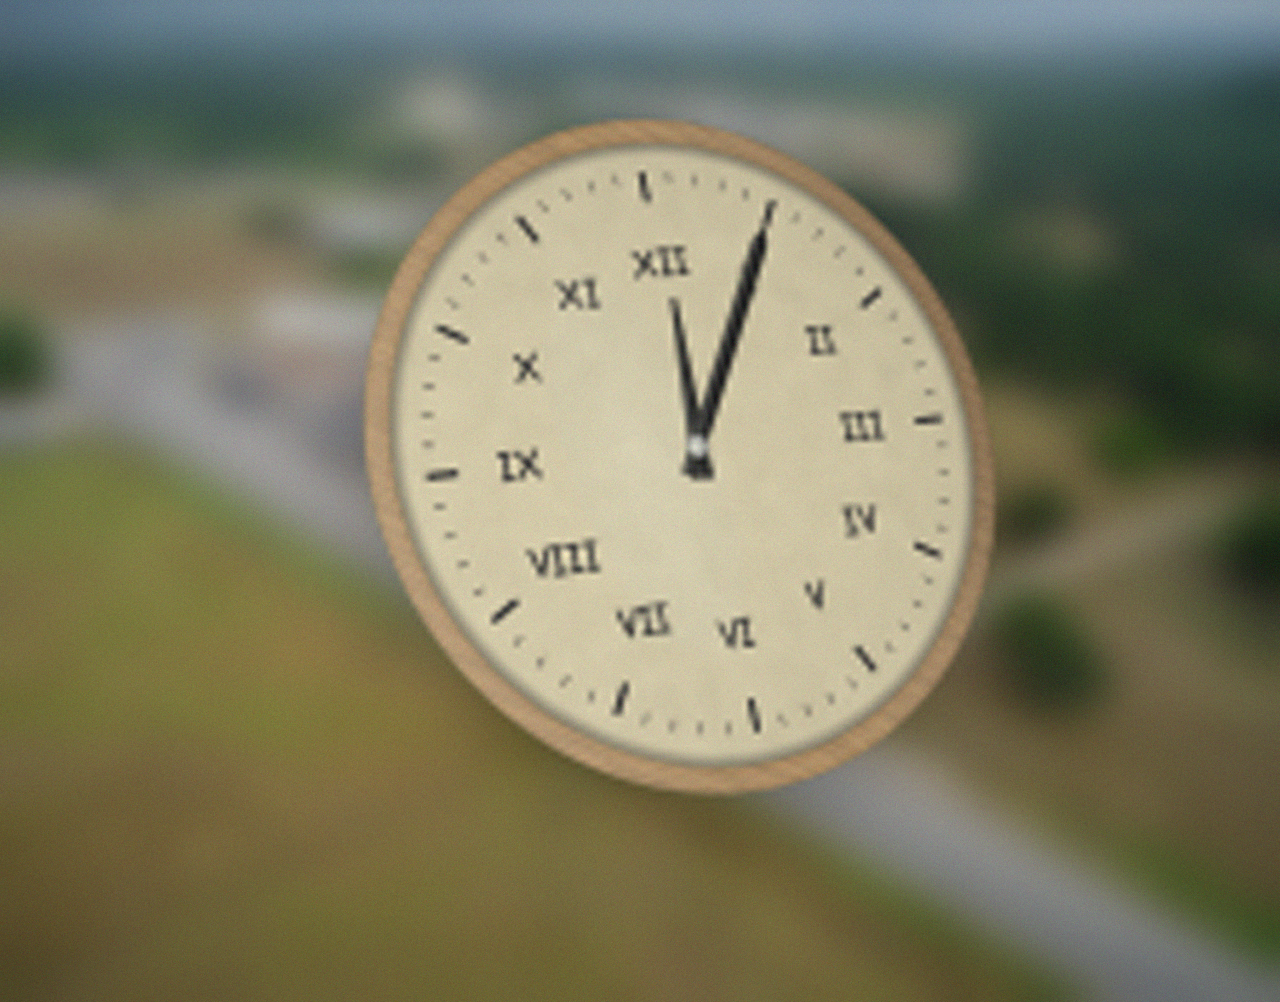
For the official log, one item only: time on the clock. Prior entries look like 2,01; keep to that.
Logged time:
12,05
